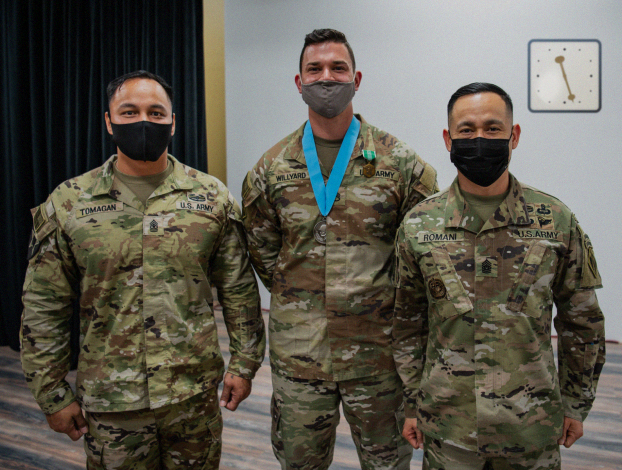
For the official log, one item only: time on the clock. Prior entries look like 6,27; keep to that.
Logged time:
11,27
